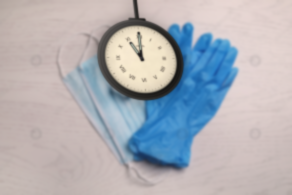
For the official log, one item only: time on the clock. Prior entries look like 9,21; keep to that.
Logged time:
11,00
